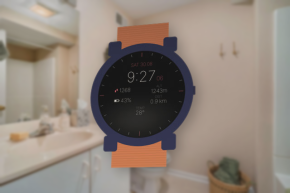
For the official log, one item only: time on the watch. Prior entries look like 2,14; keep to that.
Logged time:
9,27
